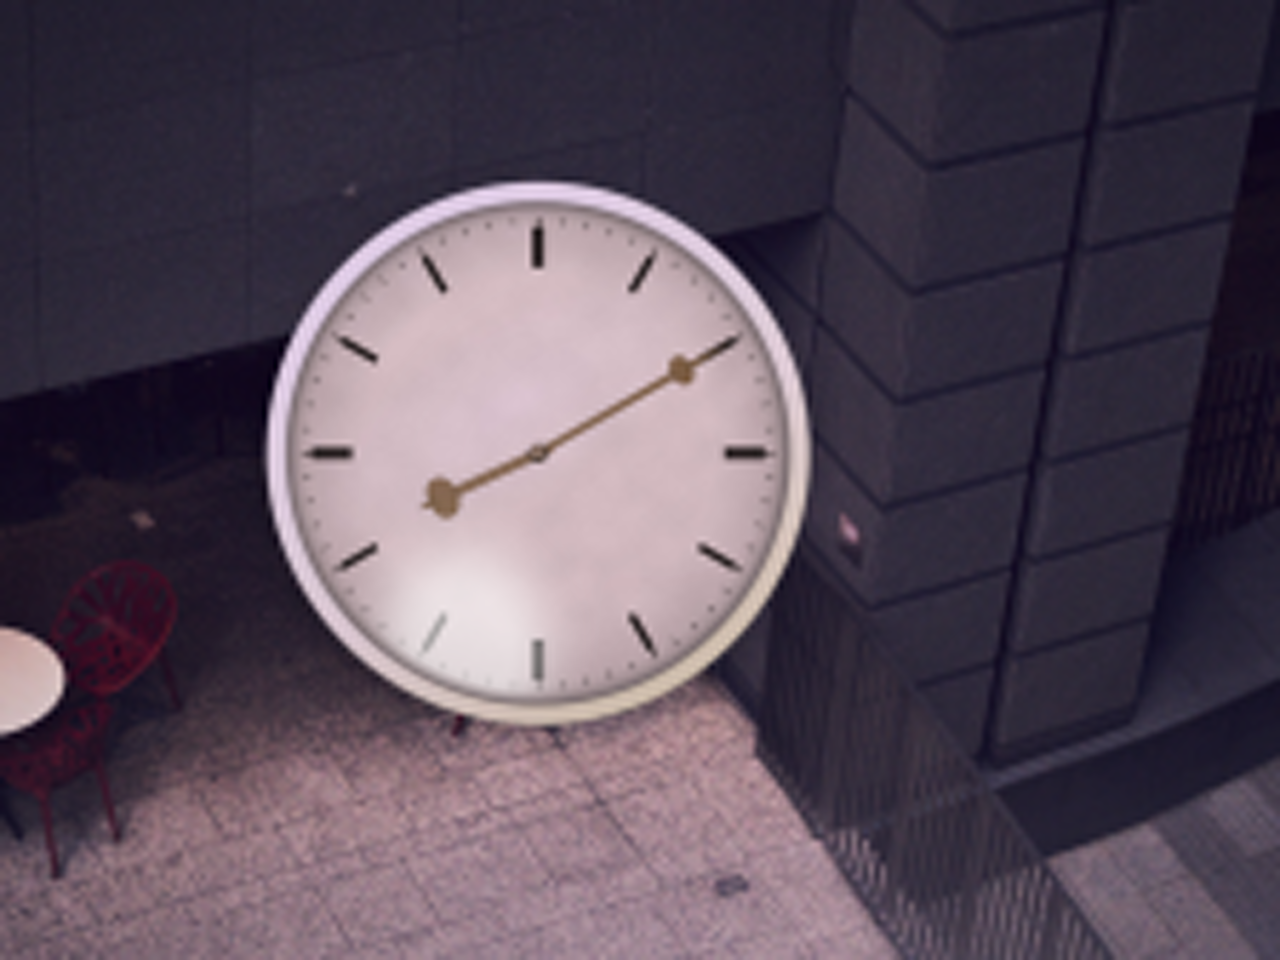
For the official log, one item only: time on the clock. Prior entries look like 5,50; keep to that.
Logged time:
8,10
